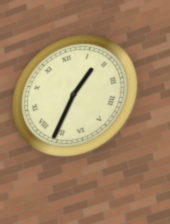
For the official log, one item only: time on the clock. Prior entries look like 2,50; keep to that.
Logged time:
1,36
